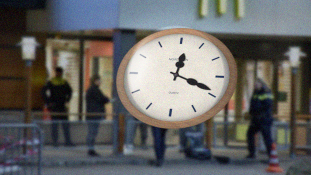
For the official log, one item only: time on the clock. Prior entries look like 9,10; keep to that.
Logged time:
12,19
